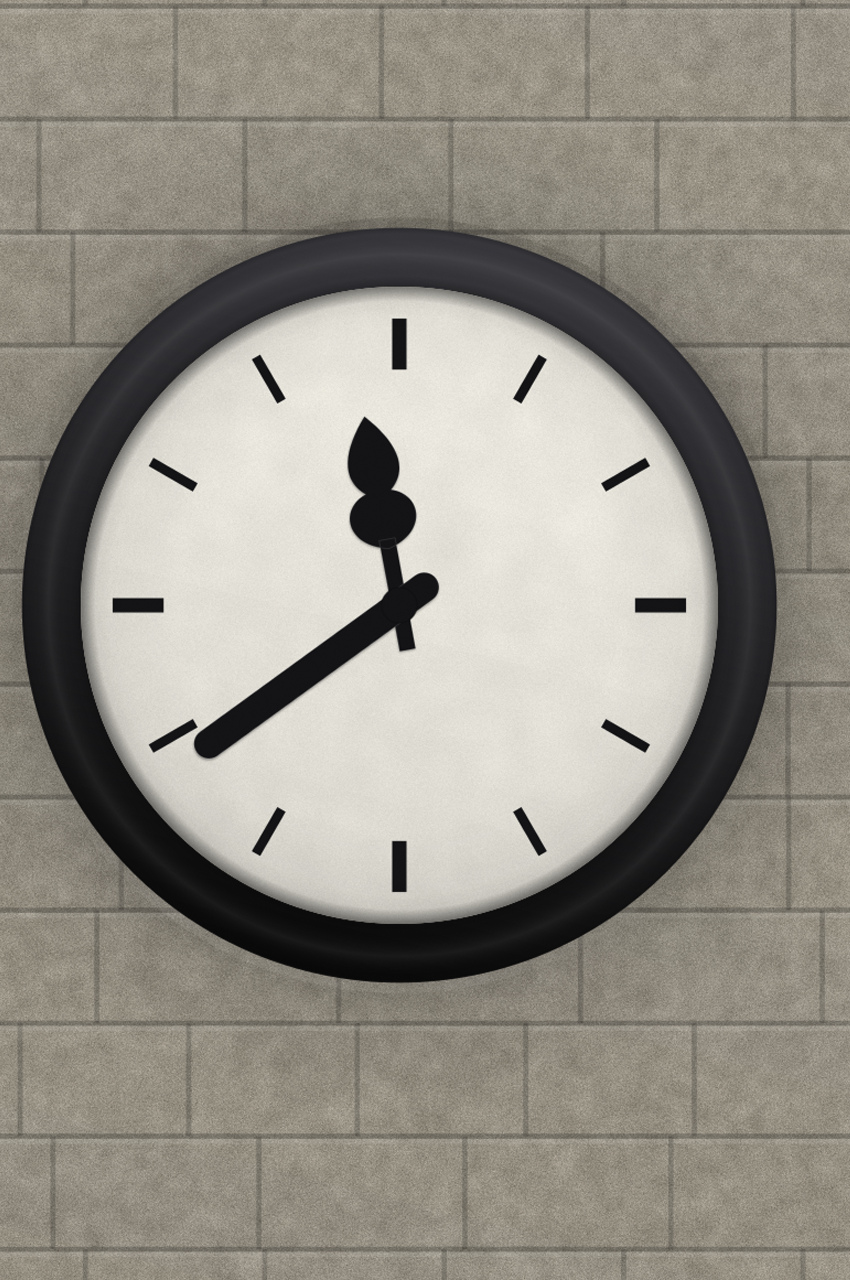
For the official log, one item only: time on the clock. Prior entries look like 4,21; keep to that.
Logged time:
11,39
